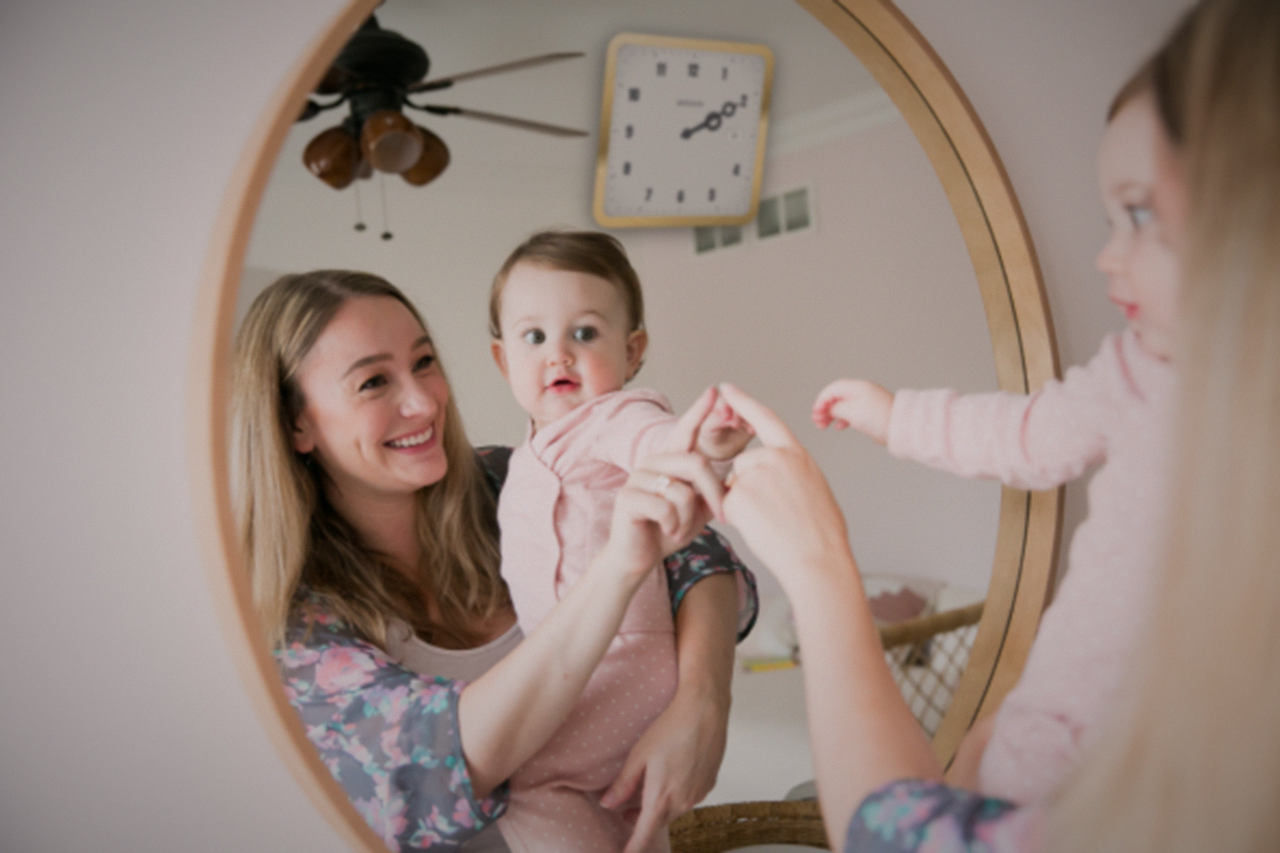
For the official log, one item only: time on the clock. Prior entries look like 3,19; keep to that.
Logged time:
2,10
